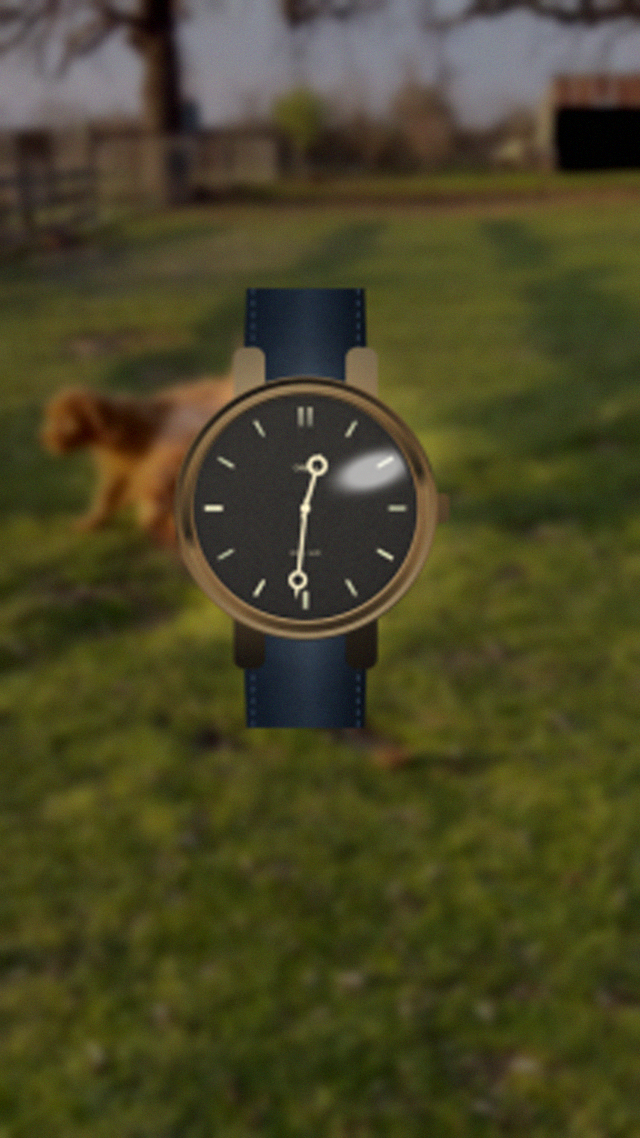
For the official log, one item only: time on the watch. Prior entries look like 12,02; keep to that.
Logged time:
12,31
